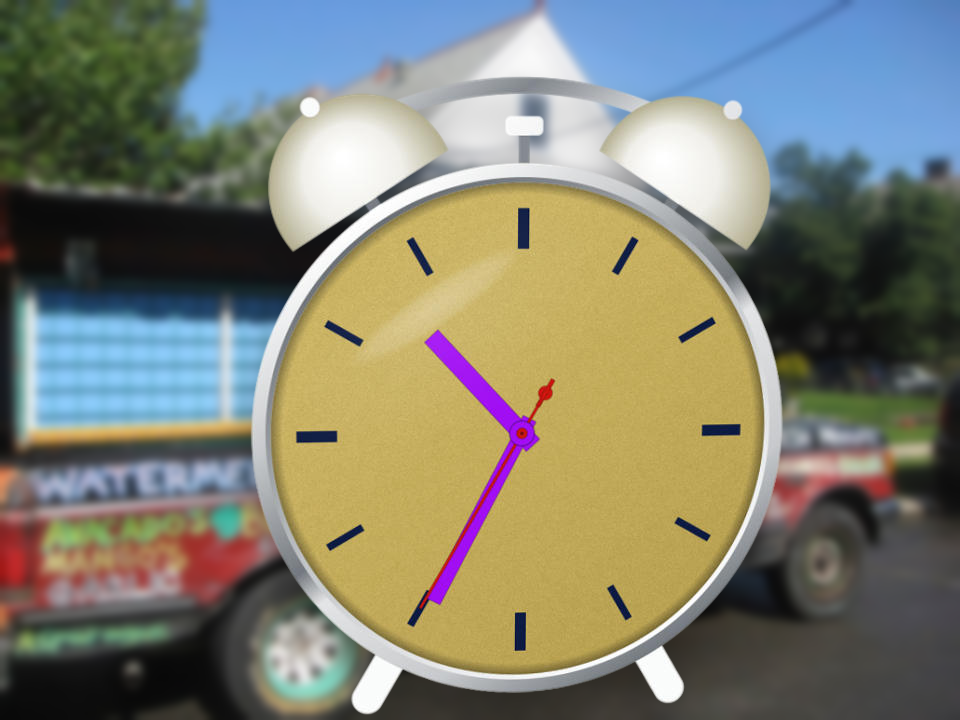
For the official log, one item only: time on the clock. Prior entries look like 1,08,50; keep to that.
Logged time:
10,34,35
